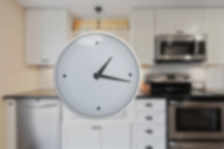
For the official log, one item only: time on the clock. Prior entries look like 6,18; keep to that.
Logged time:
1,17
